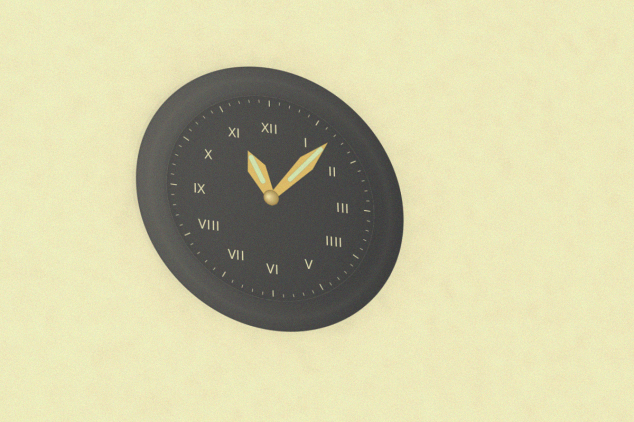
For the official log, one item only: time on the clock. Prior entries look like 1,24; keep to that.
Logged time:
11,07
